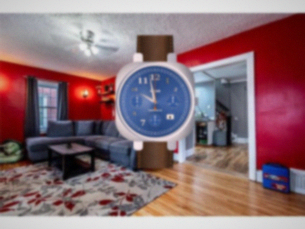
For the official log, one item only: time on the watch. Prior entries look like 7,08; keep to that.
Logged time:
9,58
